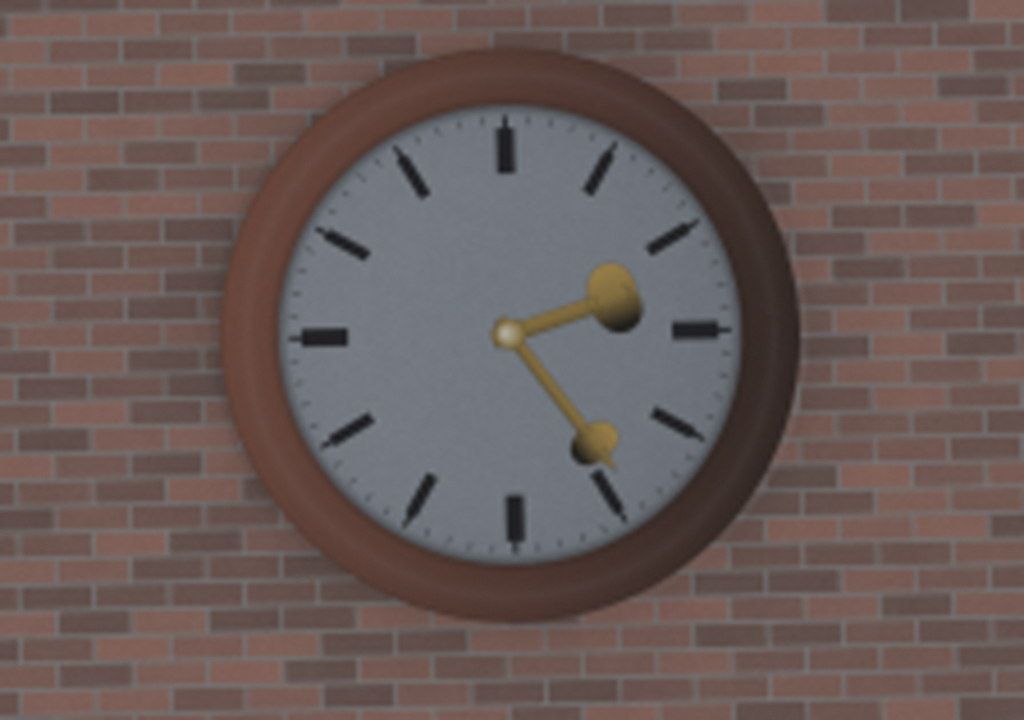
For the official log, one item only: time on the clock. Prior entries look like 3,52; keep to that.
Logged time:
2,24
